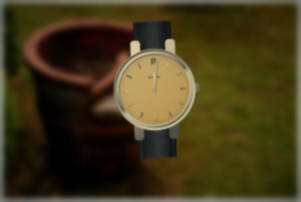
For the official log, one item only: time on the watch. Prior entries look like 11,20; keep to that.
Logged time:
12,01
